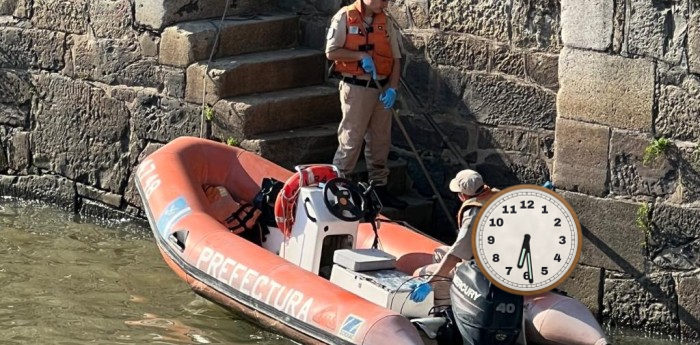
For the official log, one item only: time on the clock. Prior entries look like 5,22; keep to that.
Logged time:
6,29
